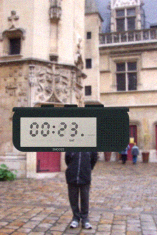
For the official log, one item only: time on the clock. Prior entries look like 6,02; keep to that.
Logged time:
0,23
